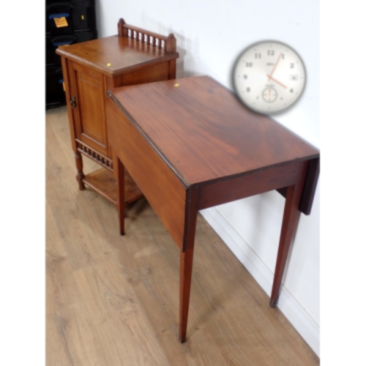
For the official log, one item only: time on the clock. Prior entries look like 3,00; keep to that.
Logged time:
4,04
